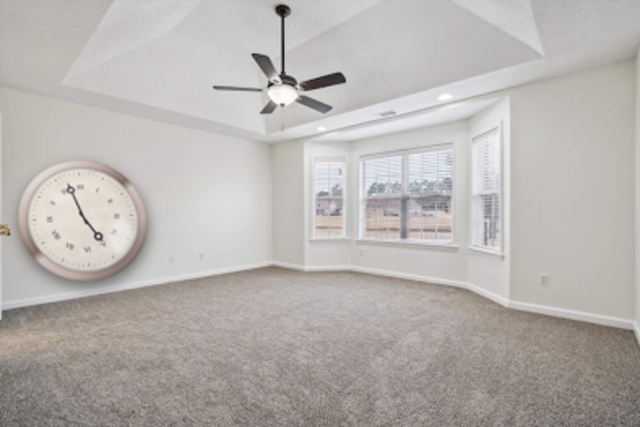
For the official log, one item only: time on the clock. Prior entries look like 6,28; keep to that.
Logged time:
4,57
